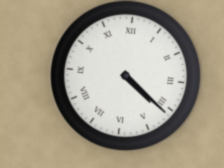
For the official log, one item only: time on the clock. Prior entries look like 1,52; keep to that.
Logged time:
4,21
